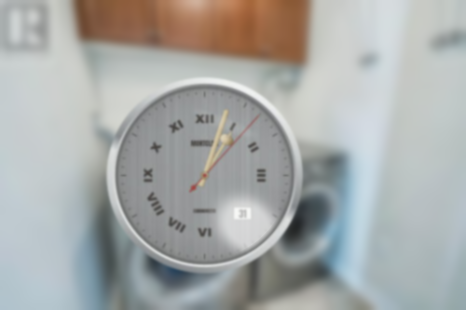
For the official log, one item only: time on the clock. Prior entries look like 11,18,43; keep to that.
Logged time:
1,03,07
